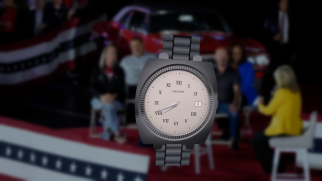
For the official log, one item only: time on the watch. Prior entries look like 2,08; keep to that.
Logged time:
7,41
